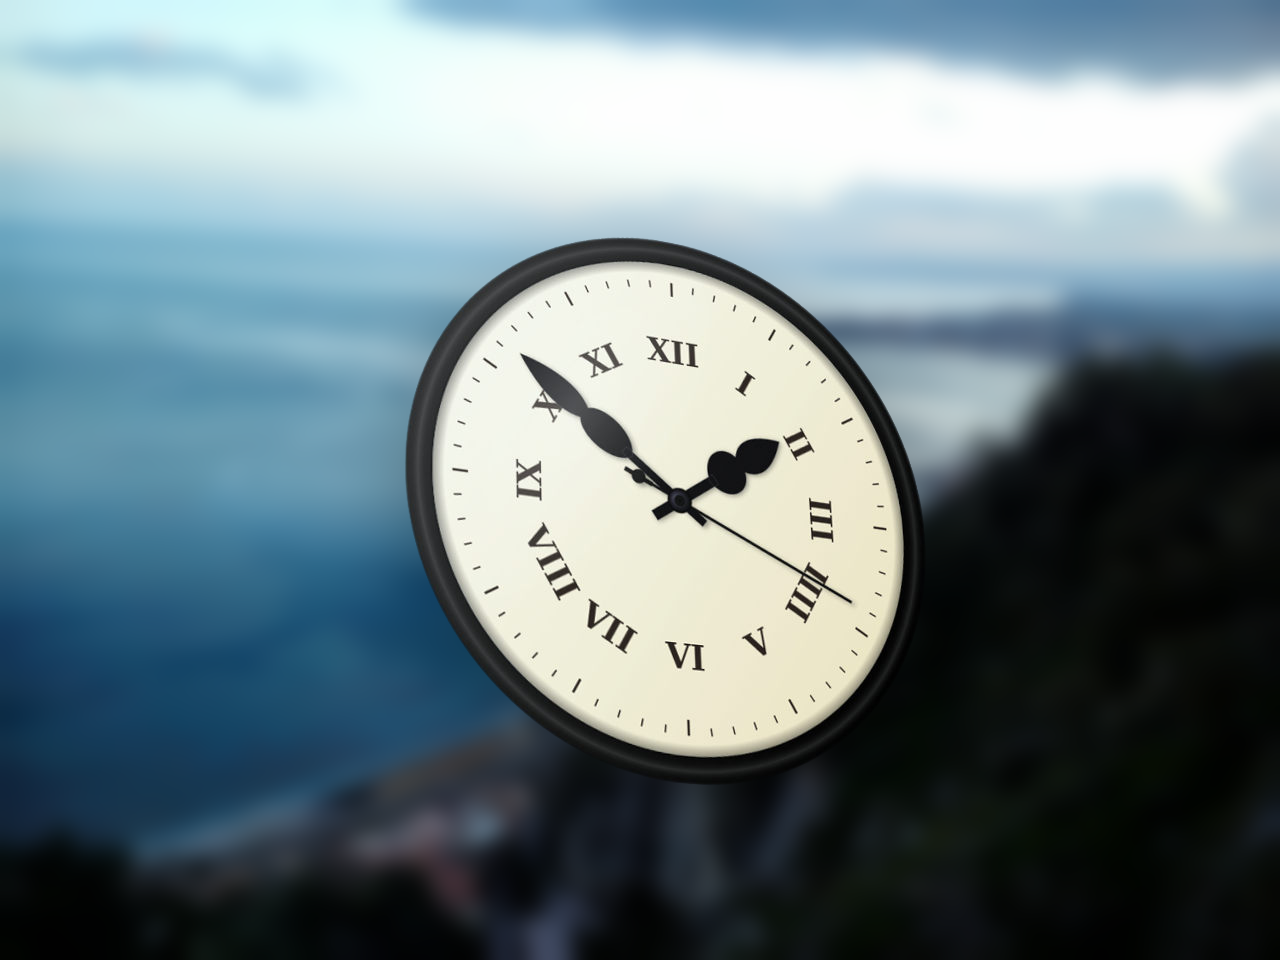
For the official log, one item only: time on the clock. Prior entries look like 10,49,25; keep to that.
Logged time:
1,51,19
